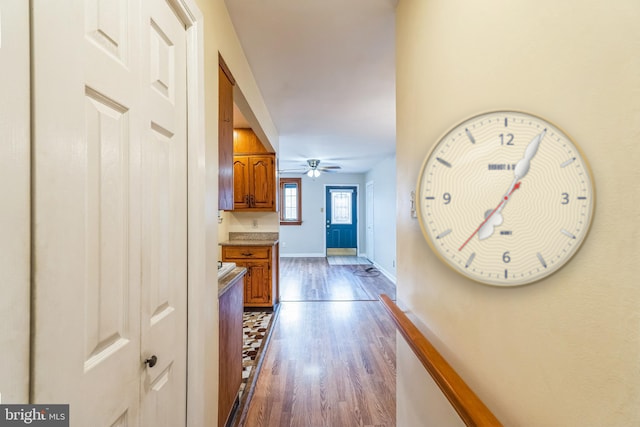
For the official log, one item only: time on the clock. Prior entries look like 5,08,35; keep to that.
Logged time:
7,04,37
